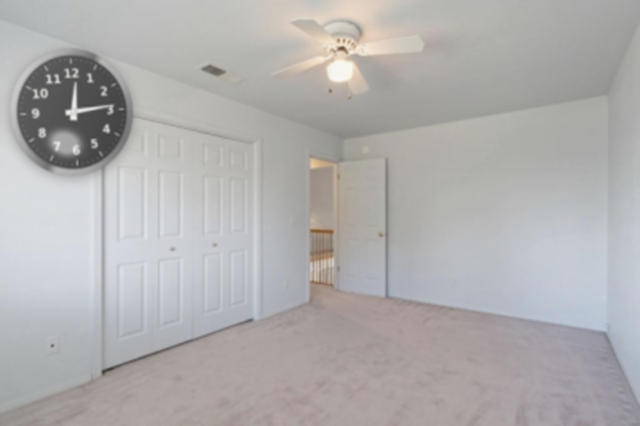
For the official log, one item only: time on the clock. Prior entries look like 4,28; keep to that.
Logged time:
12,14
